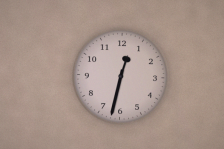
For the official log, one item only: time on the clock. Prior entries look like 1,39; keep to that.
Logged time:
12,32
